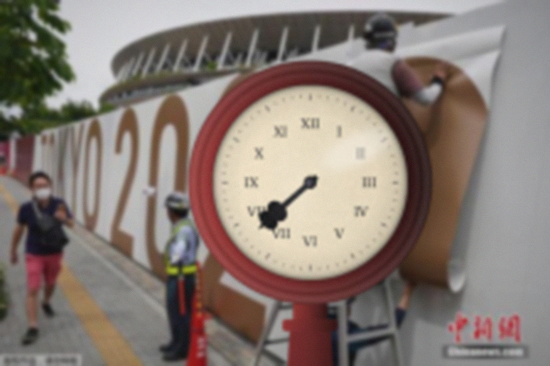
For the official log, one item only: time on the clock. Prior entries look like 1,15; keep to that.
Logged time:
7,38
